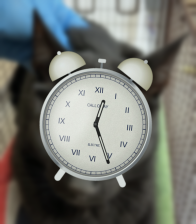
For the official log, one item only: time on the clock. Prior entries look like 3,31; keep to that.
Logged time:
12,26
